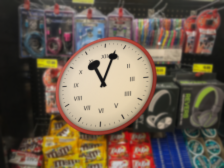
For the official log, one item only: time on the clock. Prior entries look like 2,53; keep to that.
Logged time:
11,03
